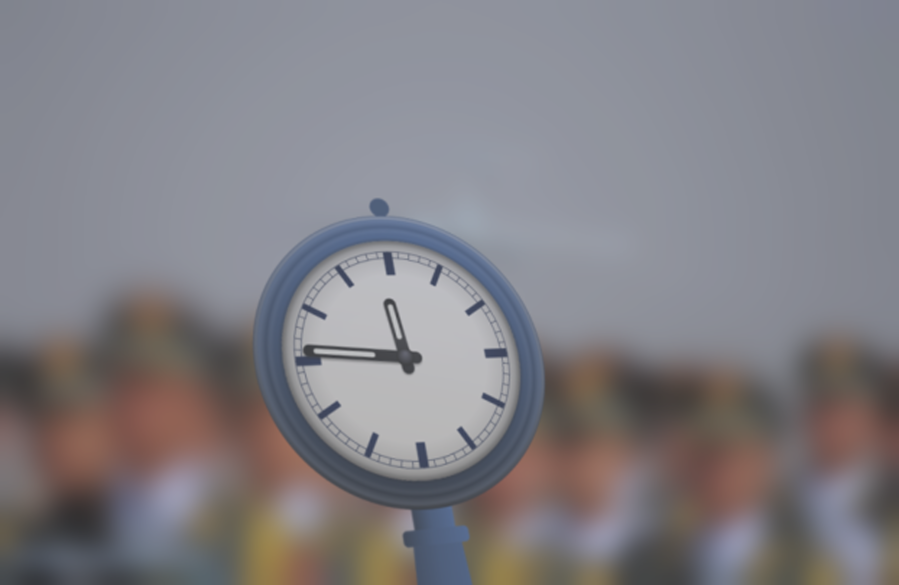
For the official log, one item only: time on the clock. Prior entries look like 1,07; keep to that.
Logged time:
11,46
